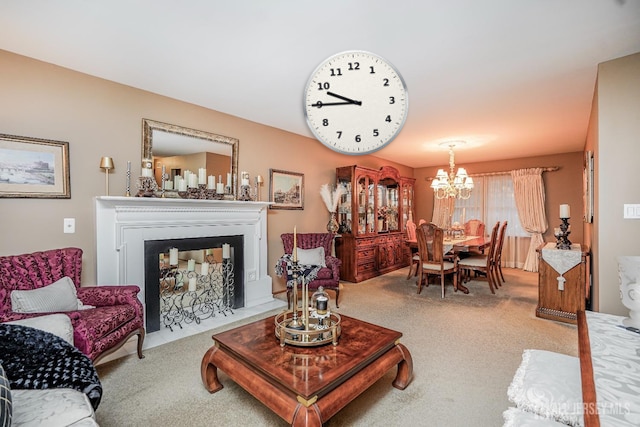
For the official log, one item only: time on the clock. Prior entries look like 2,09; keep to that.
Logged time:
9,45
